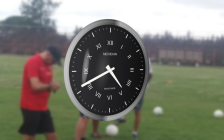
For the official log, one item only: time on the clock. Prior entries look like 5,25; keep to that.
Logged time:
4,41
